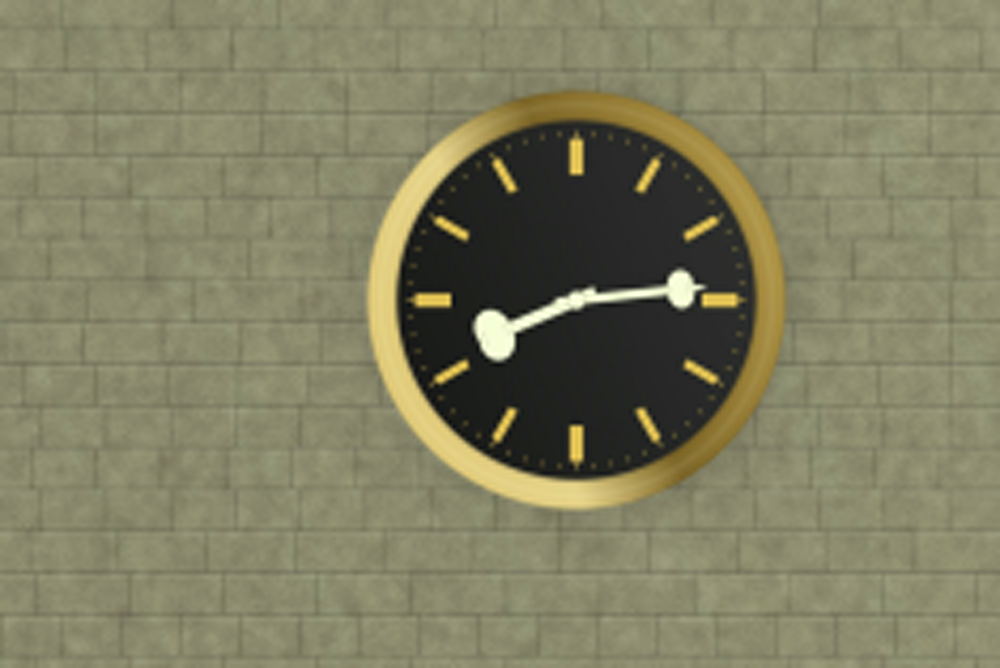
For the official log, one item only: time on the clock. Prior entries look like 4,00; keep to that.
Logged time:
8,14
